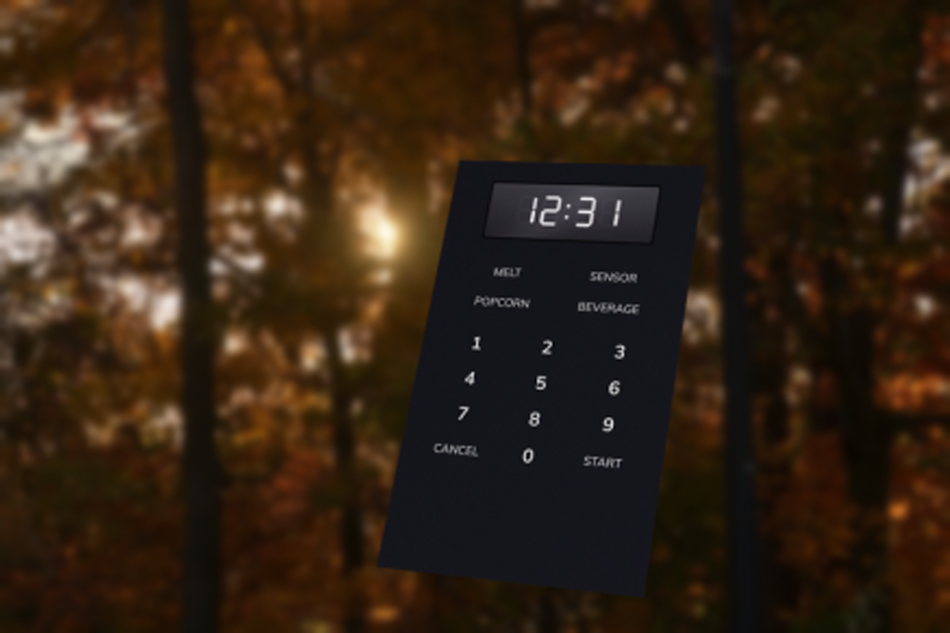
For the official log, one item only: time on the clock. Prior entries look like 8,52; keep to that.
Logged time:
12,31
